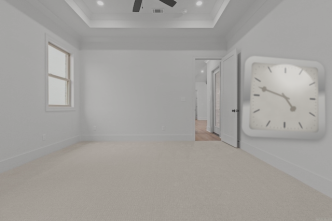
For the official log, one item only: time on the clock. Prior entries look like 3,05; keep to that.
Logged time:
4,48
